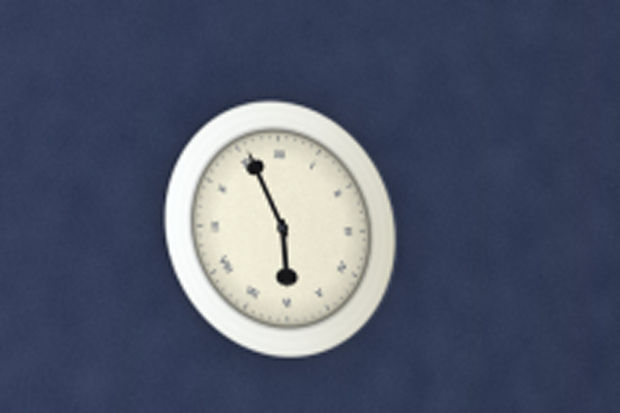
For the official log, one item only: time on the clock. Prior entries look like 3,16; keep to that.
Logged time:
5,56
